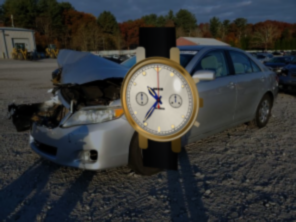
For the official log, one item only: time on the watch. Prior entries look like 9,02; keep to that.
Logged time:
10,36
